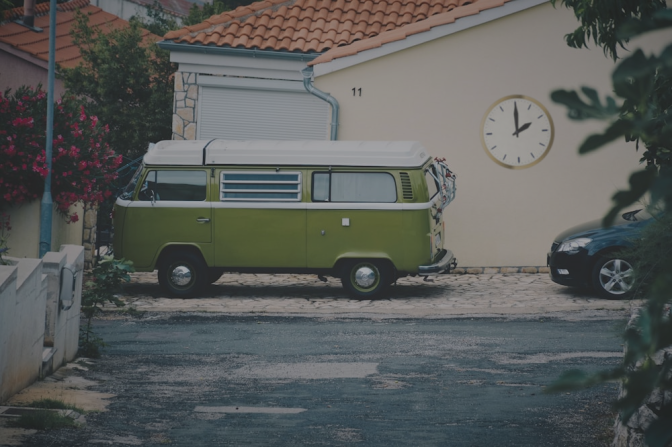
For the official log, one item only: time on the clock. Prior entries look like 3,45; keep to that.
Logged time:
2,00
